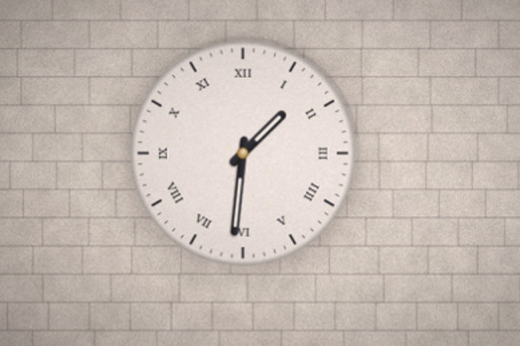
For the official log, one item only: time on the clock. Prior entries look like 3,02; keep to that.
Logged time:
1,31
